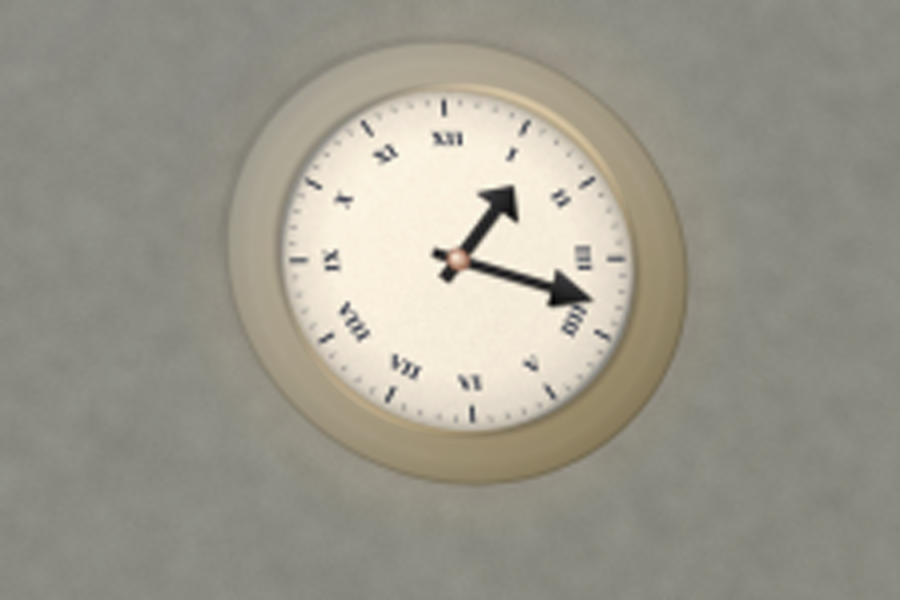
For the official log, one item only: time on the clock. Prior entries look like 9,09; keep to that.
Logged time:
1,18
